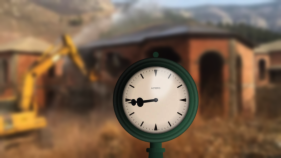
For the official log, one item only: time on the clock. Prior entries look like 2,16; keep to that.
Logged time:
8,44
